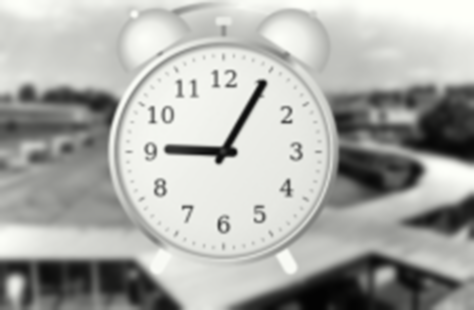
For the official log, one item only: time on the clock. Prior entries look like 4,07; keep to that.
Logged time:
9,05
